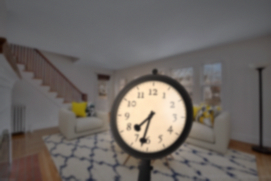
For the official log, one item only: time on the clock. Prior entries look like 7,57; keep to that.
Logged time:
7,32
